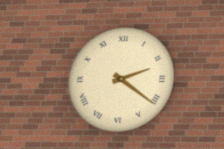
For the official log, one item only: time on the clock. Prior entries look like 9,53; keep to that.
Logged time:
2,21
